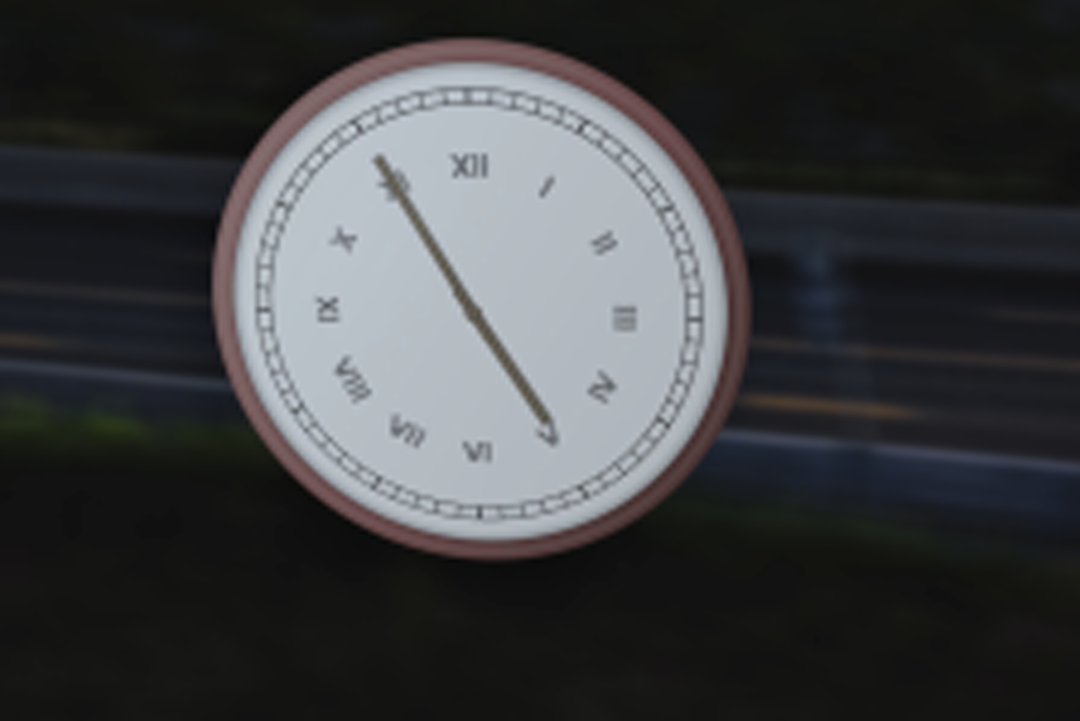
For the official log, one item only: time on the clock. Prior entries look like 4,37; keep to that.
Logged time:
4,55
